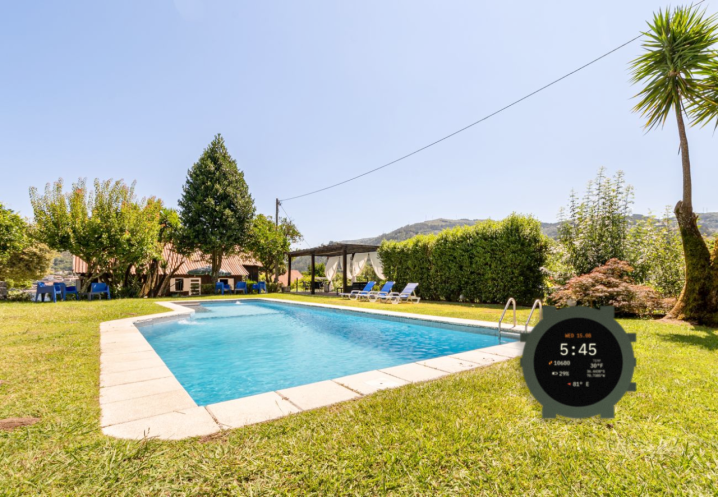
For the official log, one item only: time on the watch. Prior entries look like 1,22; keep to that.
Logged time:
5,45
